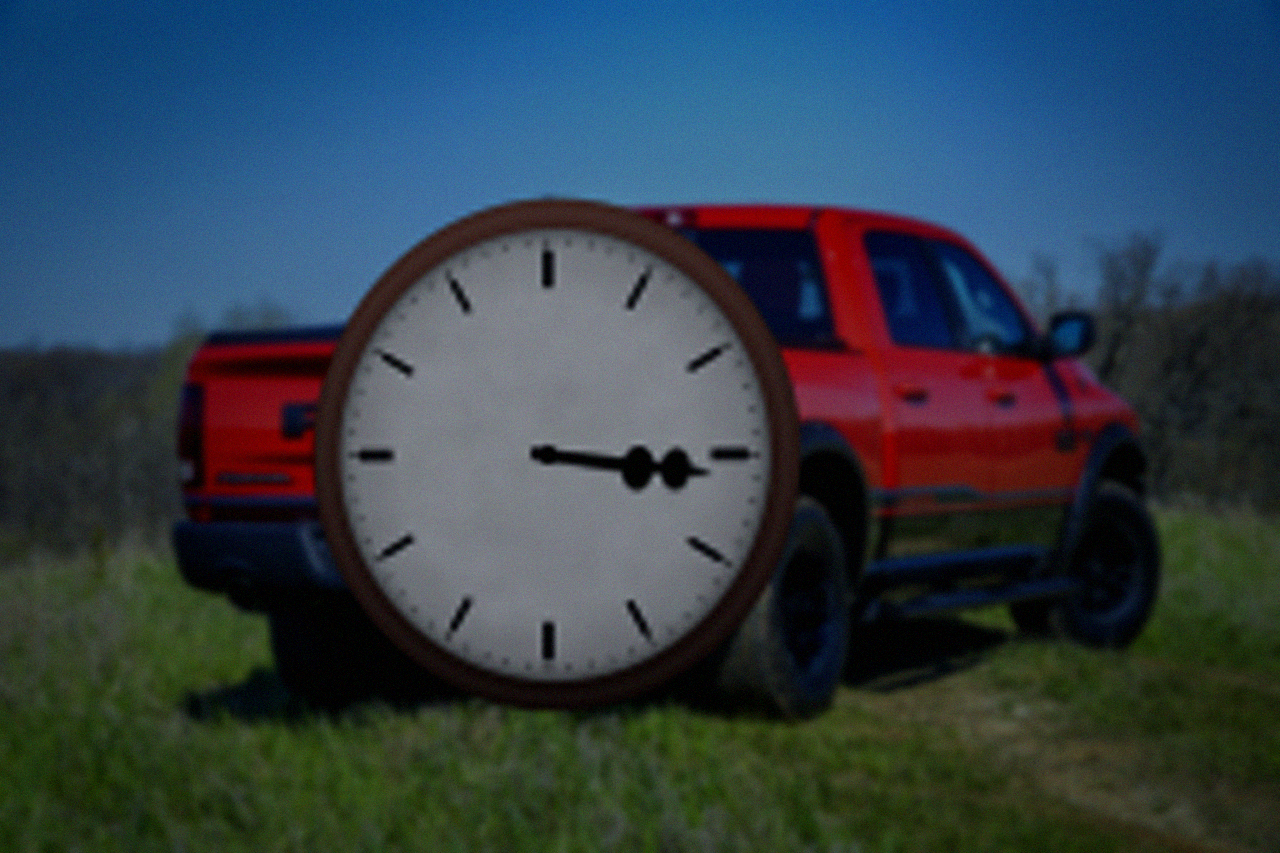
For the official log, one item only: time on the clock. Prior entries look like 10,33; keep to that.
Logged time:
3,16
